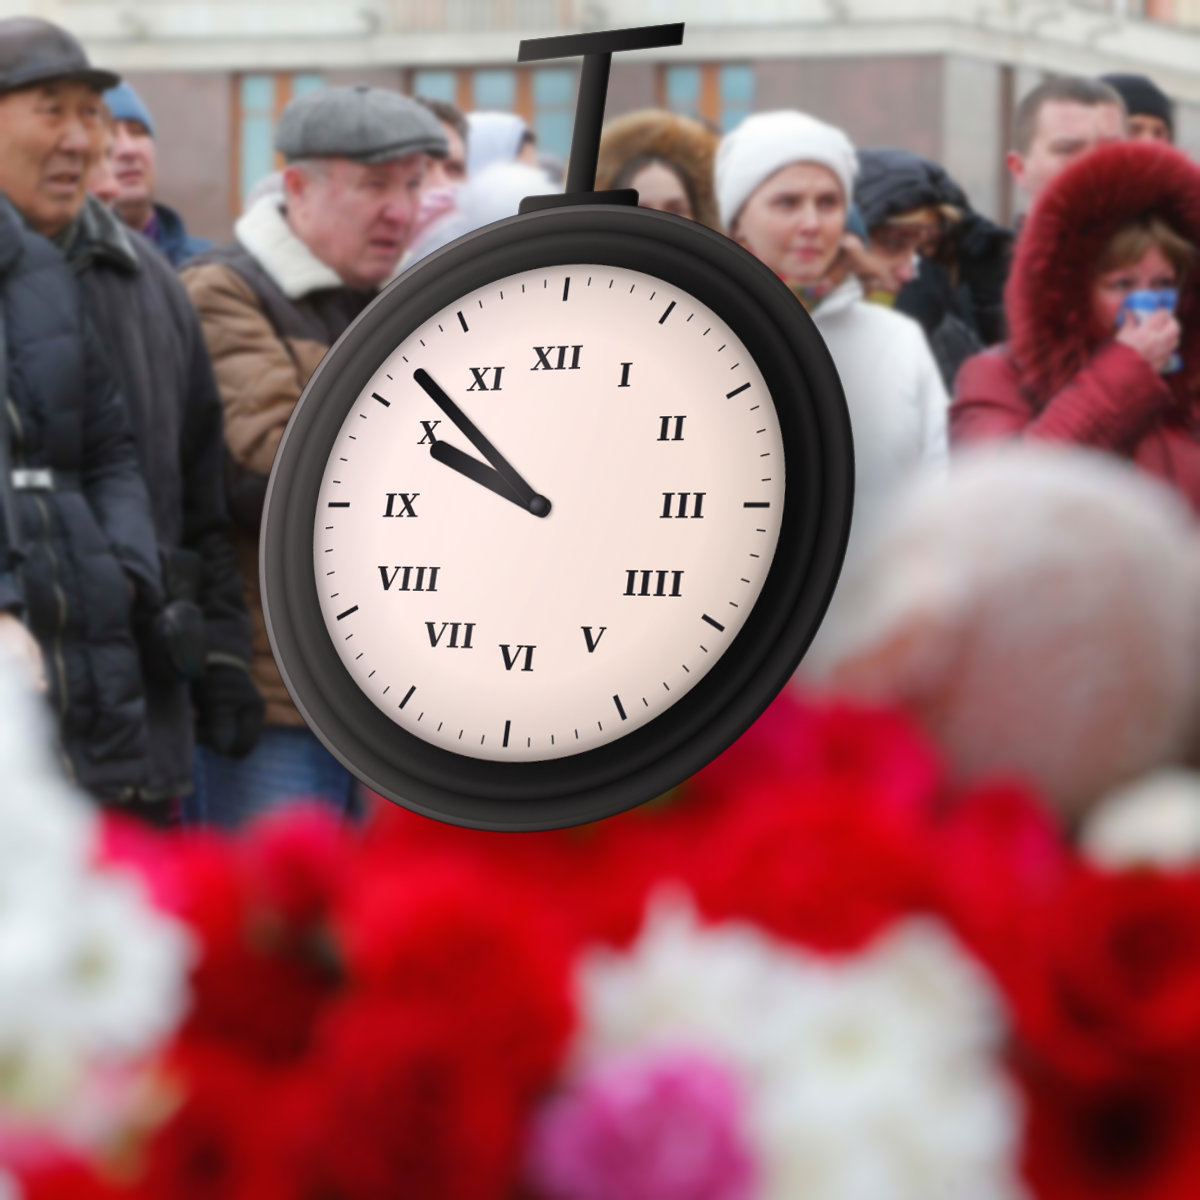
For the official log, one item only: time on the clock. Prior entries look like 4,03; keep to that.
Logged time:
9,52
